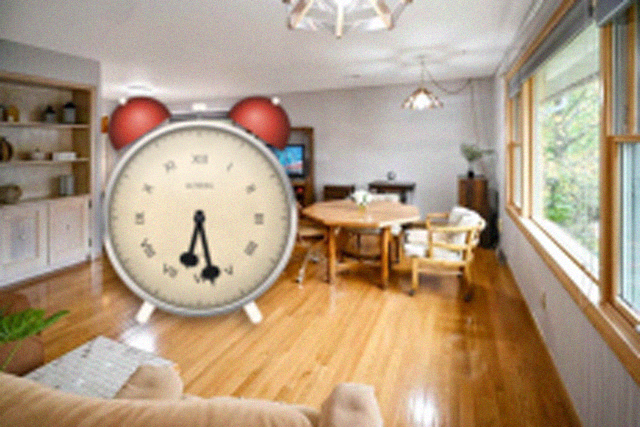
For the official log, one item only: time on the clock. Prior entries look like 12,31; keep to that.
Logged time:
6,28
